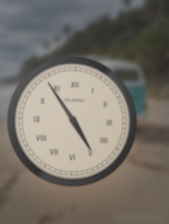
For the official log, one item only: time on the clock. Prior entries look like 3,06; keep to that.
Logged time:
4,54
